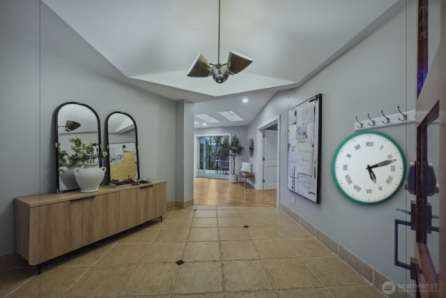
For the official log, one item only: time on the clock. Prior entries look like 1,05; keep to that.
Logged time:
5,12
